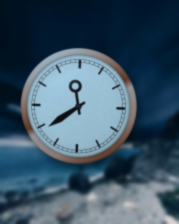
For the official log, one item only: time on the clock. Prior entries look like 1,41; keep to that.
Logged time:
11,39
